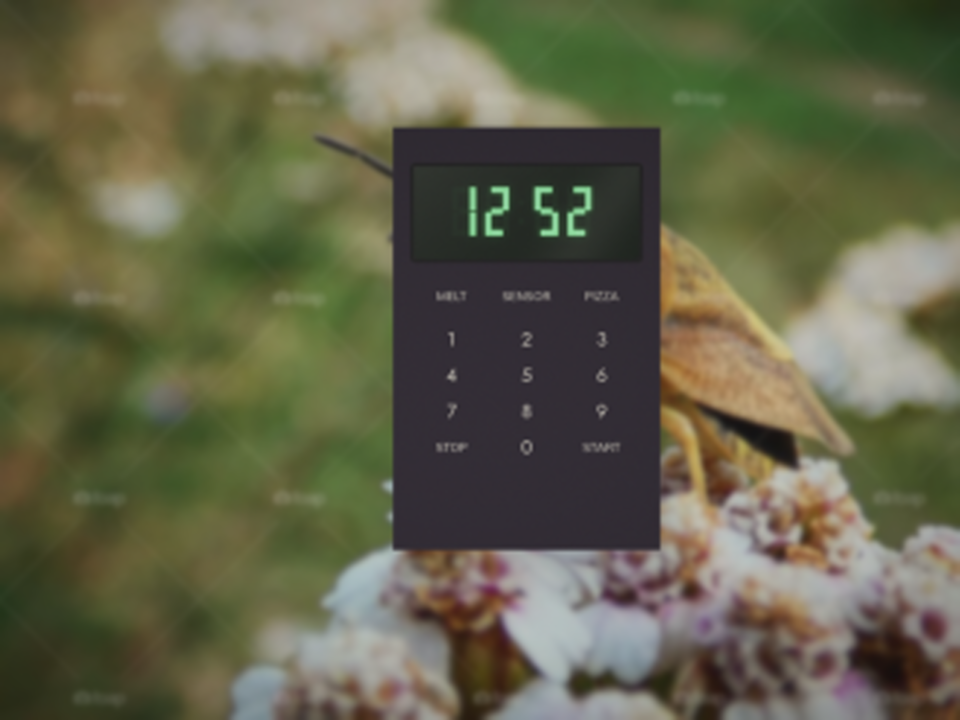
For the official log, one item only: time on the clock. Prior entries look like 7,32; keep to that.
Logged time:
12,52
